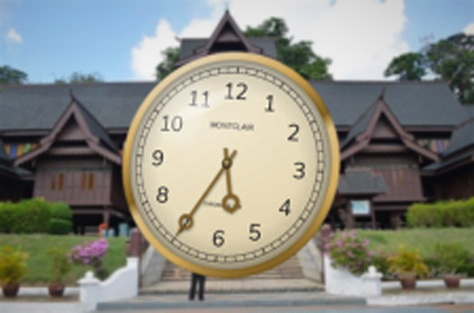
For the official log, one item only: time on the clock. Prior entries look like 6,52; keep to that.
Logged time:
5,35
